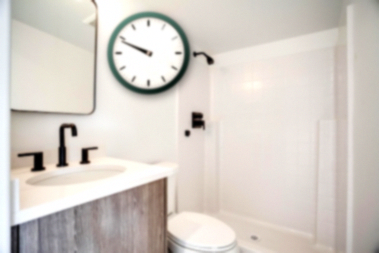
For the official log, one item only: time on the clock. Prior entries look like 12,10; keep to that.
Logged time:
9,49
